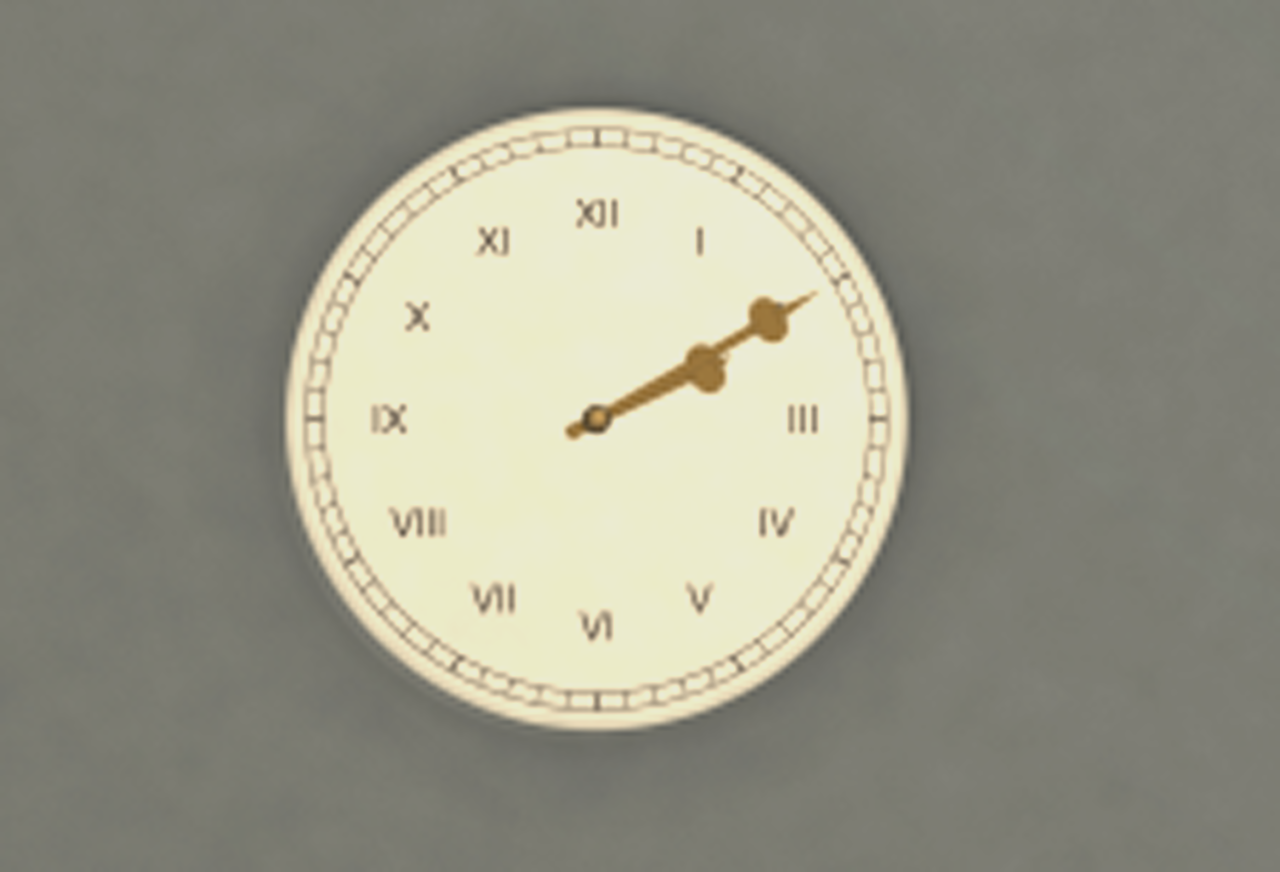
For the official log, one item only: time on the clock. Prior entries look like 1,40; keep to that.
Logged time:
2,10
